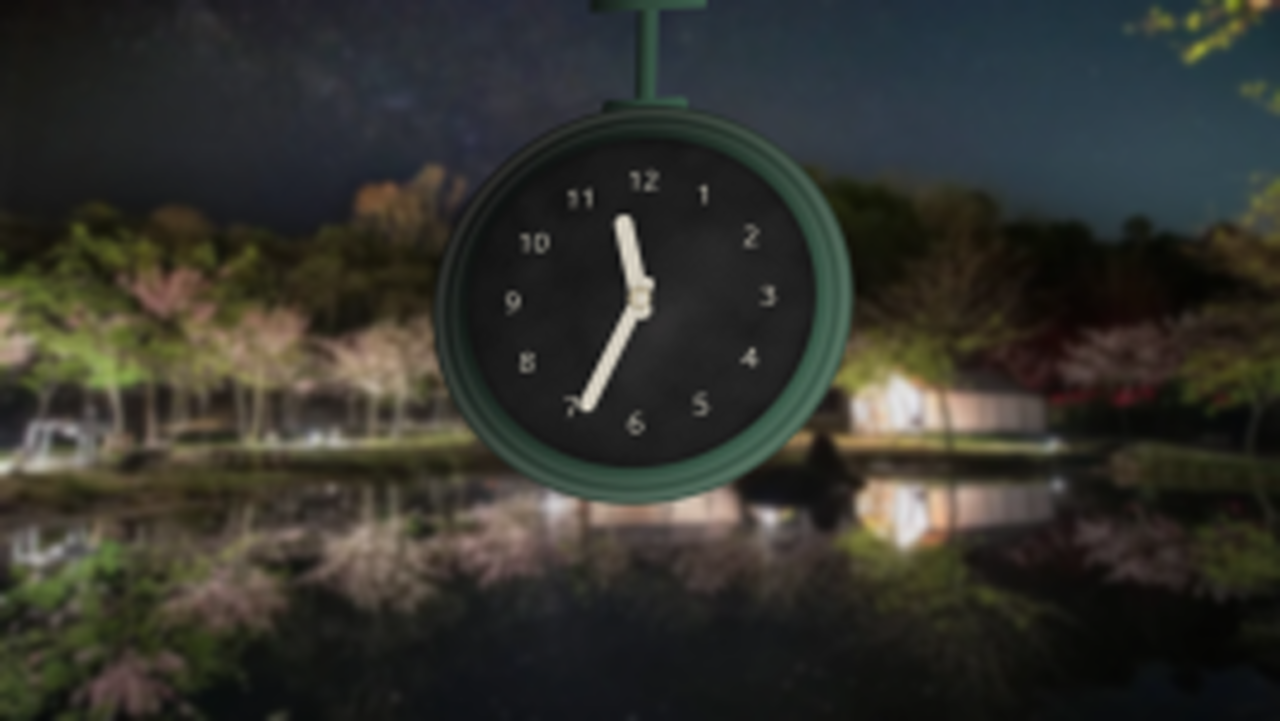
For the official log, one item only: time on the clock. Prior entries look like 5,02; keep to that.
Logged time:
11,34
